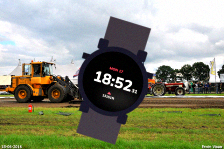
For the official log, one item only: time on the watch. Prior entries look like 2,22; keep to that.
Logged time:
18,52
